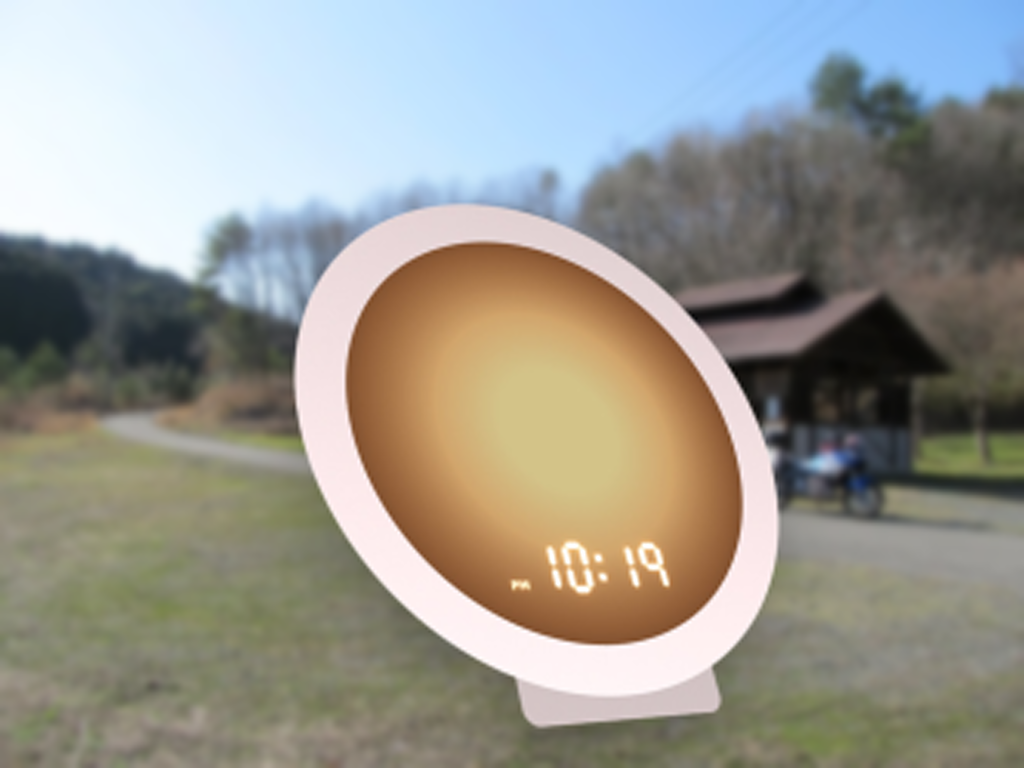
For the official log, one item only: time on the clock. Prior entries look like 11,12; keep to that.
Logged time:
10,19
